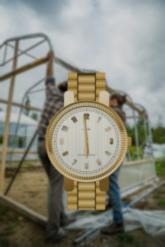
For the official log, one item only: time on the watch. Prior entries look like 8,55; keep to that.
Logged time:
5,59
